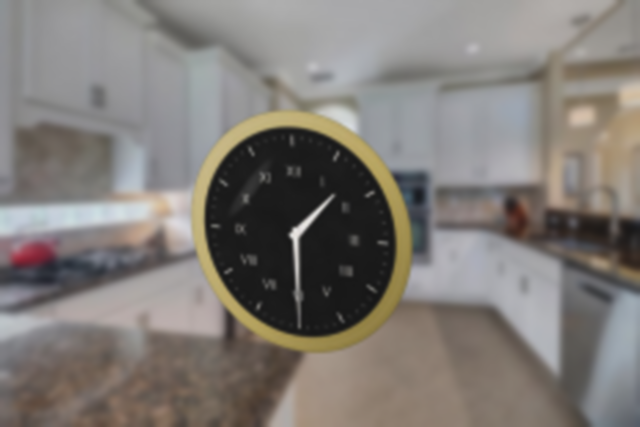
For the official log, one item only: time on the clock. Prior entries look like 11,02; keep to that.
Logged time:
1,30
